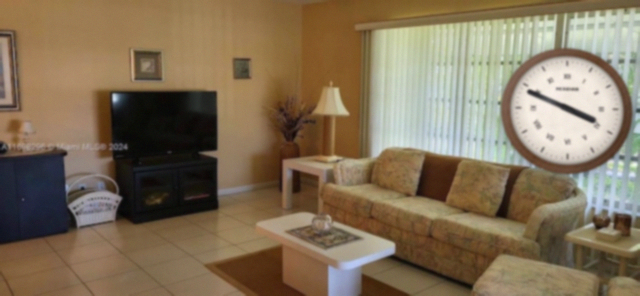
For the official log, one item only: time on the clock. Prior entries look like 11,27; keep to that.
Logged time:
3,49
